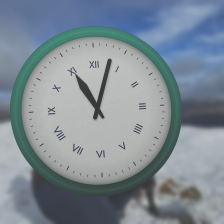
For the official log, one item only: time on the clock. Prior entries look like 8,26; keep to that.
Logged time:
11,03
